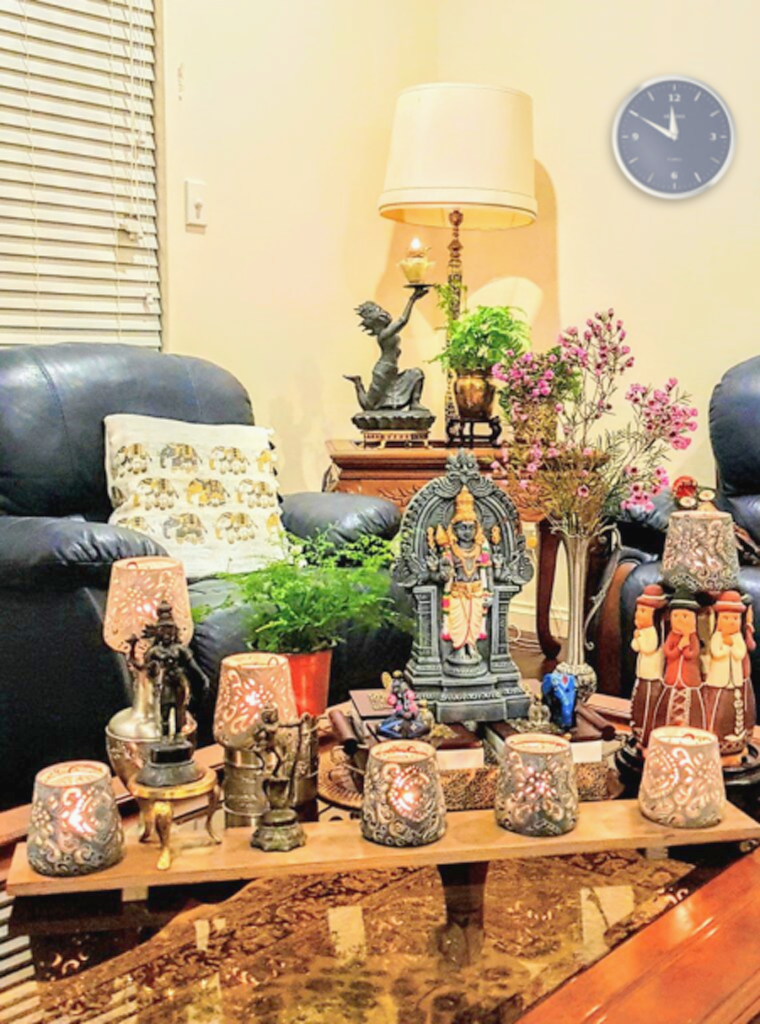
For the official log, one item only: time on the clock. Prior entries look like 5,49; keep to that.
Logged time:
11,50
